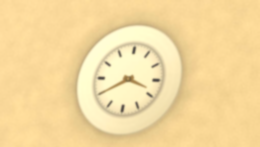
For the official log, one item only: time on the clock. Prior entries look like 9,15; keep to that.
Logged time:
3,40
